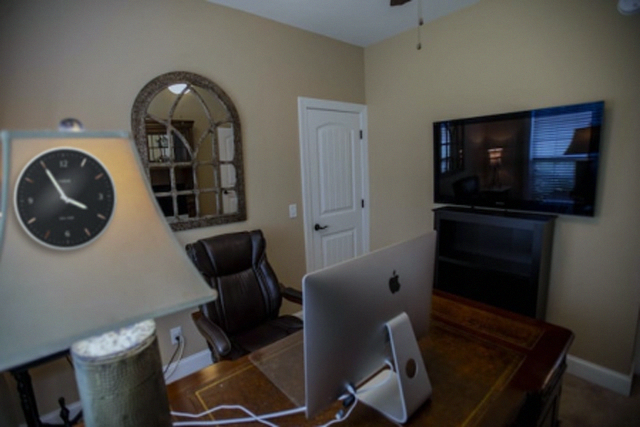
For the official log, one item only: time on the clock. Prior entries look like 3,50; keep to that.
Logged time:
3,55
